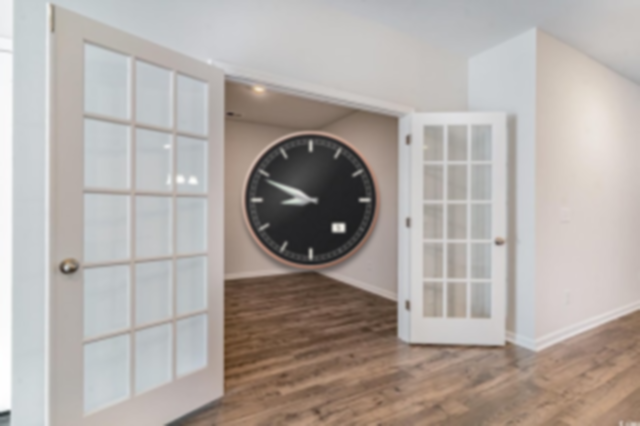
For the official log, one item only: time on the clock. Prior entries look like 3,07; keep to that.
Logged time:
8,49
